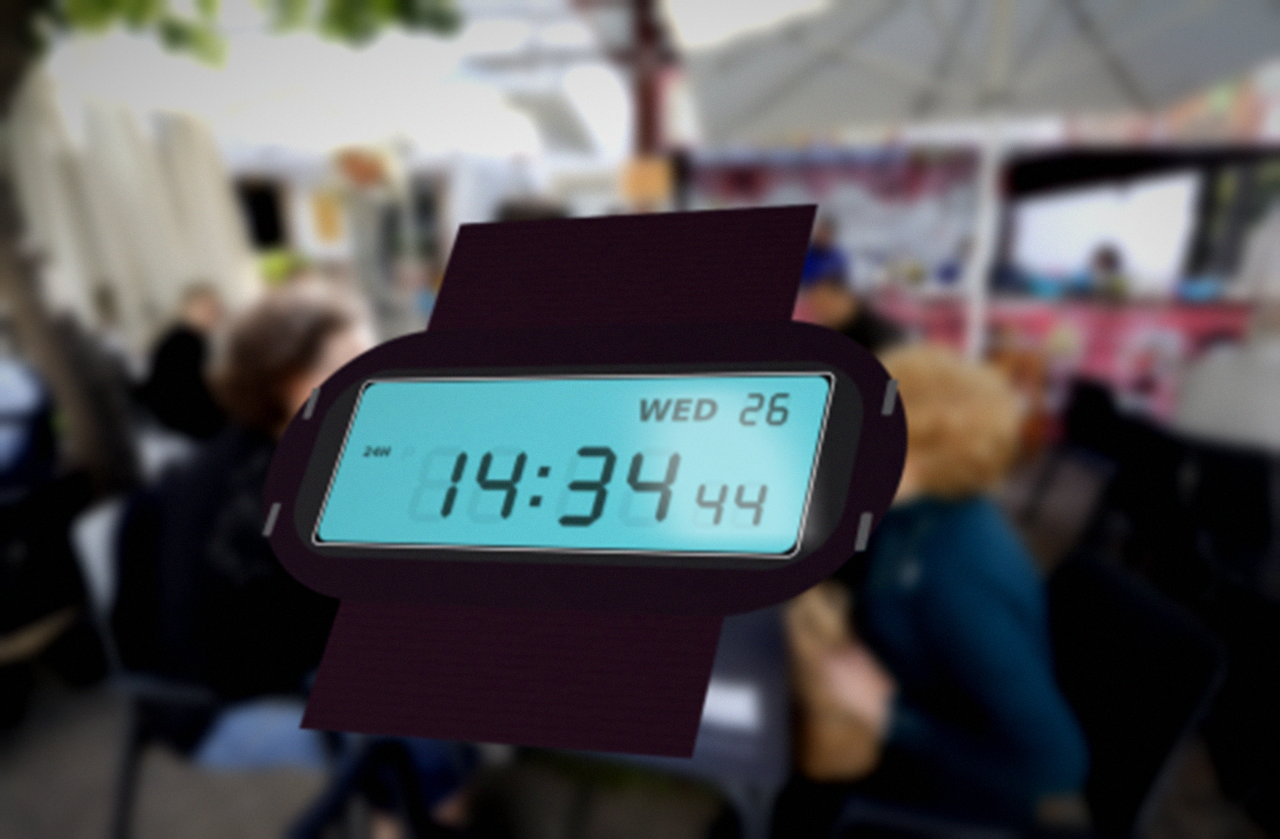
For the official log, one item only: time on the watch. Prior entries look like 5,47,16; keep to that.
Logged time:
14,34,44
